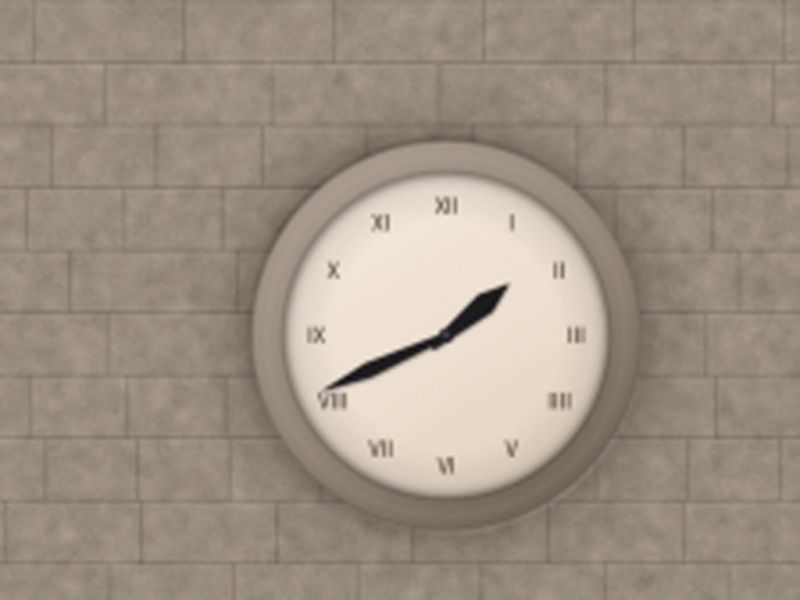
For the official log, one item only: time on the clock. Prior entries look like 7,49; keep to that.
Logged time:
1,41
